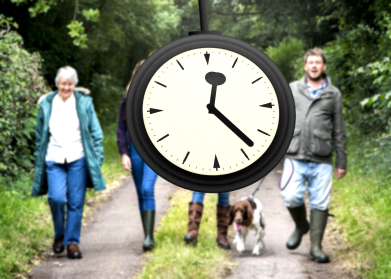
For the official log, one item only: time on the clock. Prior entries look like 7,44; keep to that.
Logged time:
12,23
